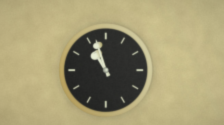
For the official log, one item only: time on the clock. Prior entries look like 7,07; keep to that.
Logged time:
10,57
